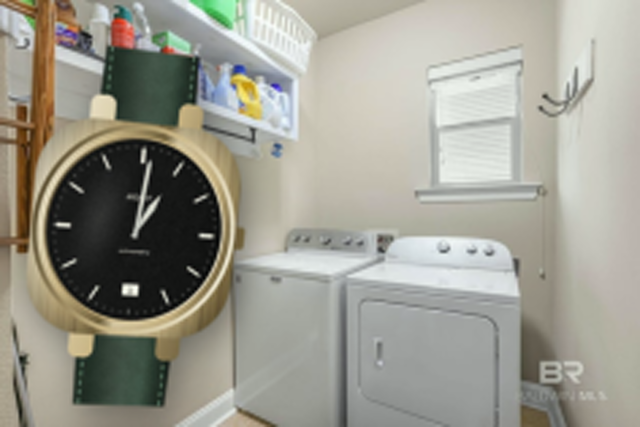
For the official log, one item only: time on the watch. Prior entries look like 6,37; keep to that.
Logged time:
1,01
